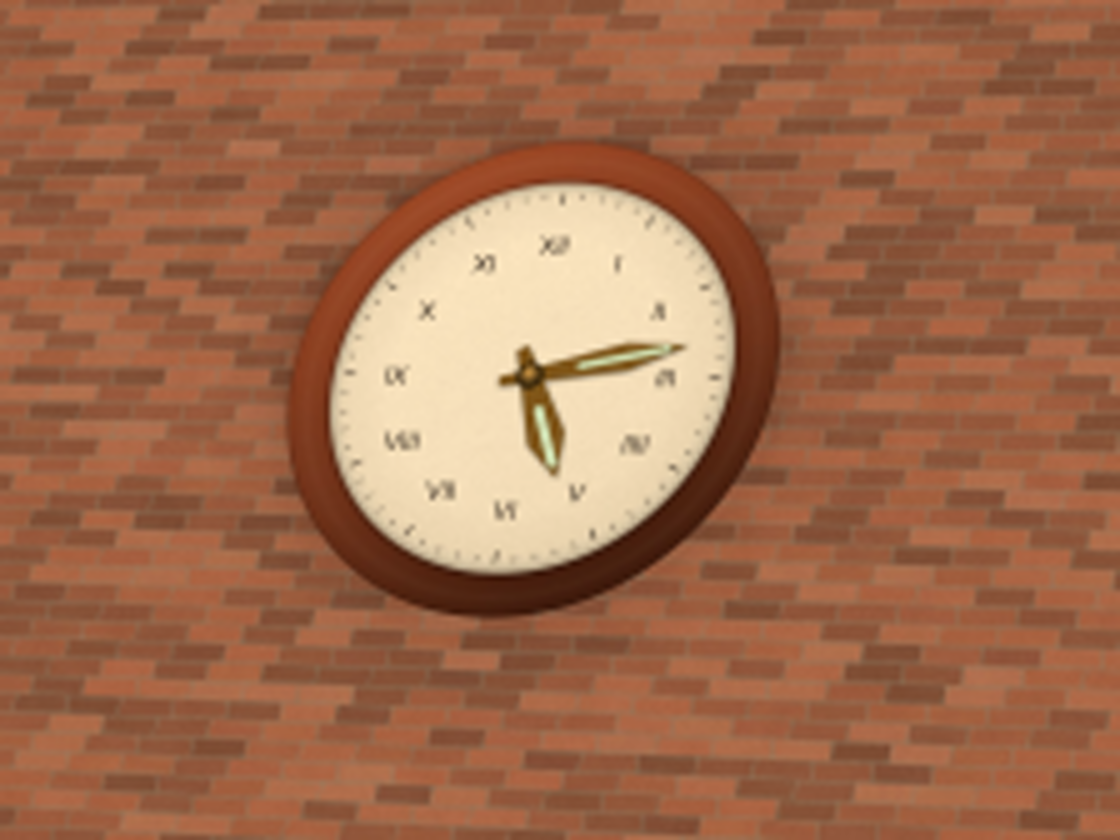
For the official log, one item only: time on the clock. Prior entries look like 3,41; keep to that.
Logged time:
5,13
